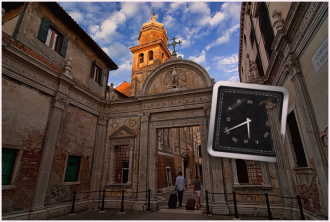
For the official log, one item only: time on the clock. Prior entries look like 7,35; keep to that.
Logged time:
5,40
